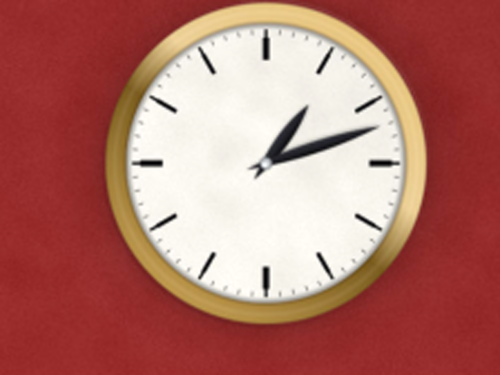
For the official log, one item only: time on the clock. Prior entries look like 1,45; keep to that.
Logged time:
1,12
